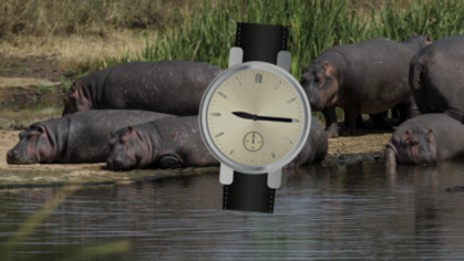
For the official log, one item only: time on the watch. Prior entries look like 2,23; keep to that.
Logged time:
9,15
